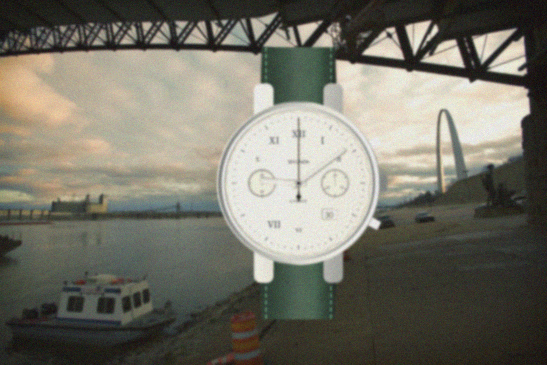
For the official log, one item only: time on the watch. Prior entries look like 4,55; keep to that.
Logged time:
9,09
